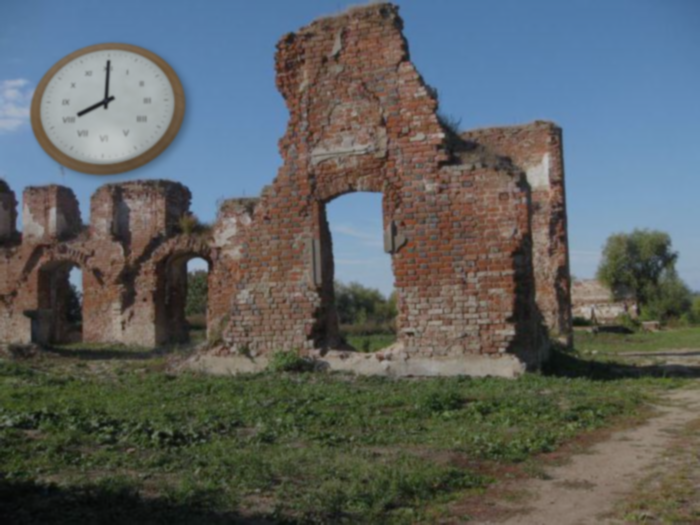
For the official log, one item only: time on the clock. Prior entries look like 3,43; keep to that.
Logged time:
8,00
